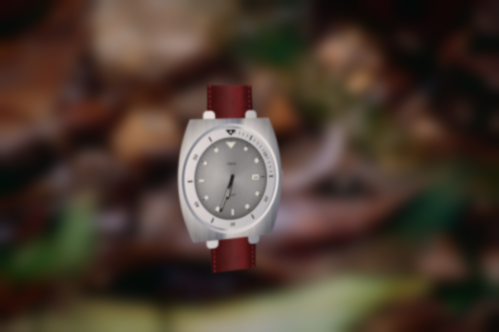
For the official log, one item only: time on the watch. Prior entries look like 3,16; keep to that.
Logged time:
6,34
